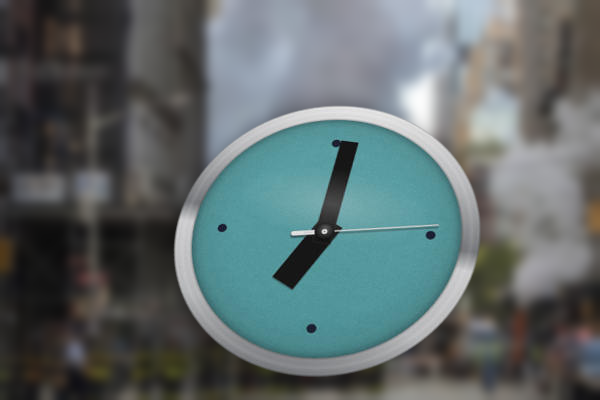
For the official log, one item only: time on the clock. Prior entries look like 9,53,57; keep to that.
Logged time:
7,01,14
